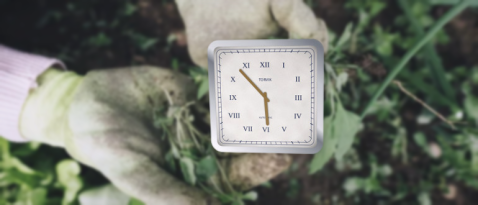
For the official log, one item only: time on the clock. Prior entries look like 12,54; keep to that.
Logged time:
5,53
